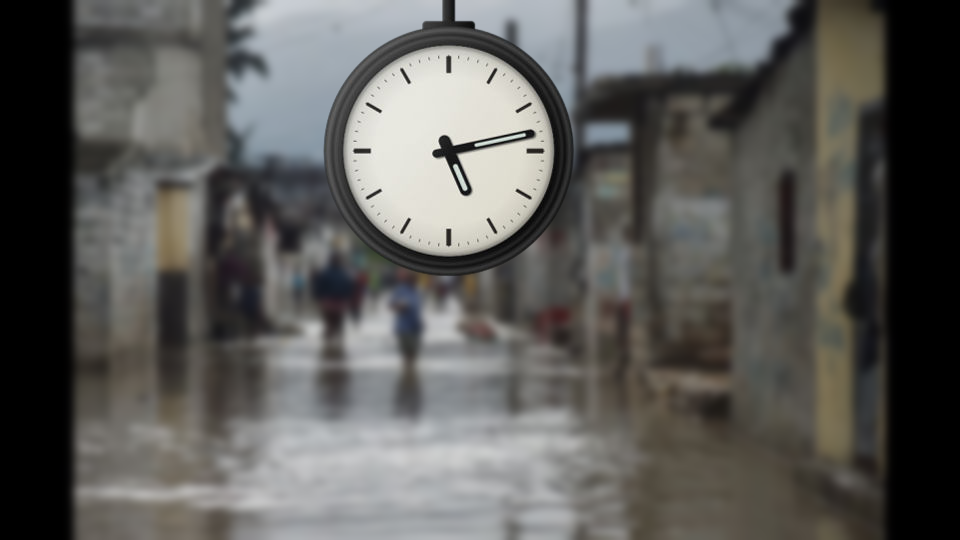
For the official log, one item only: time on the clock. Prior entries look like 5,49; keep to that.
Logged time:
5,13
